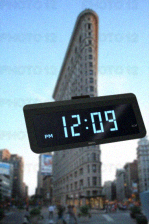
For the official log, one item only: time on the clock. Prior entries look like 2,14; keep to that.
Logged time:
12,09
